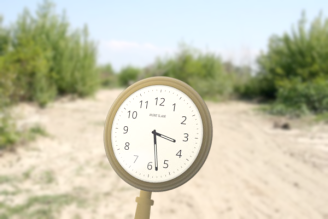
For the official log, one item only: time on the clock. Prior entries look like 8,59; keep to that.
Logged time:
3,28
